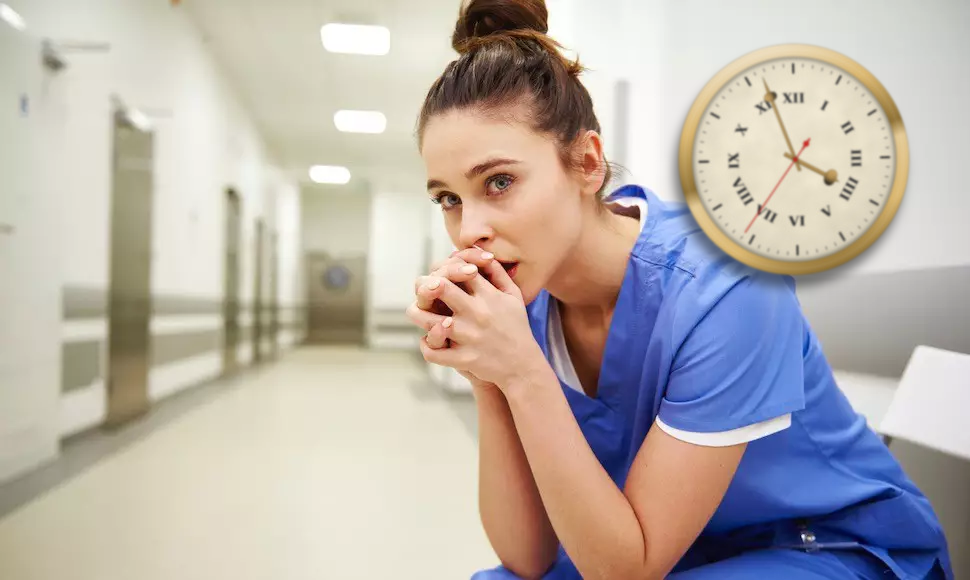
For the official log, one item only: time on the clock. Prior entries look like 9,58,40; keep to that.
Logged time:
3,56,36
